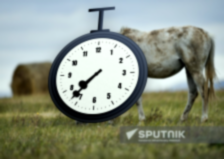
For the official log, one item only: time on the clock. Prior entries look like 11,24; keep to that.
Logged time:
7,37
